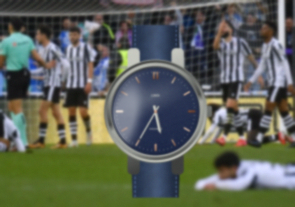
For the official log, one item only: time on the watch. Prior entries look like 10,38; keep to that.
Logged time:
5,35
